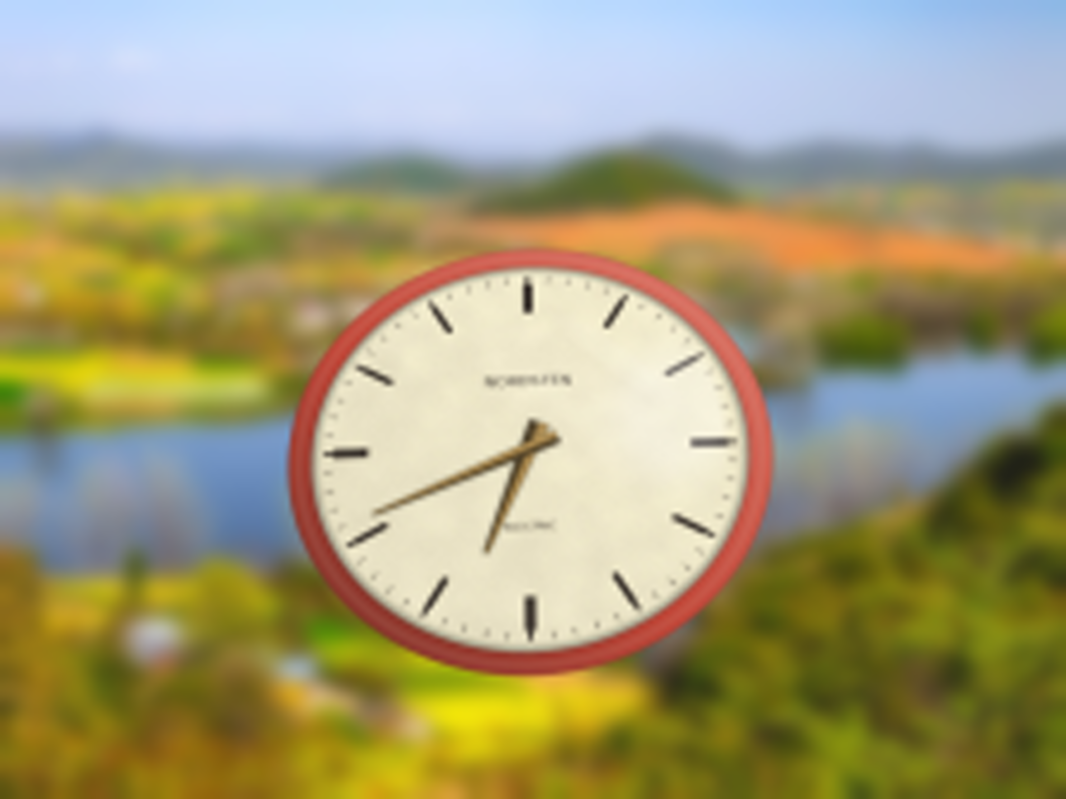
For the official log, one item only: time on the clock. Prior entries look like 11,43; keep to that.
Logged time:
6,41
